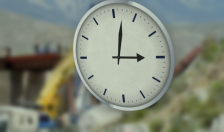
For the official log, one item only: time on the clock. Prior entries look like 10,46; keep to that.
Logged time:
3,02
